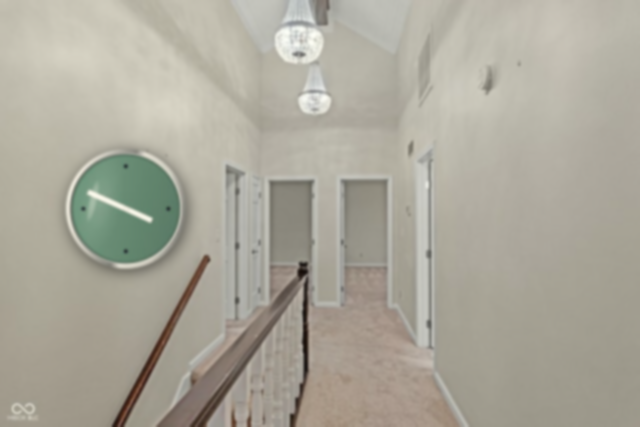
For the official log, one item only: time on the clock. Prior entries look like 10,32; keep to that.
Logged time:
3,49
